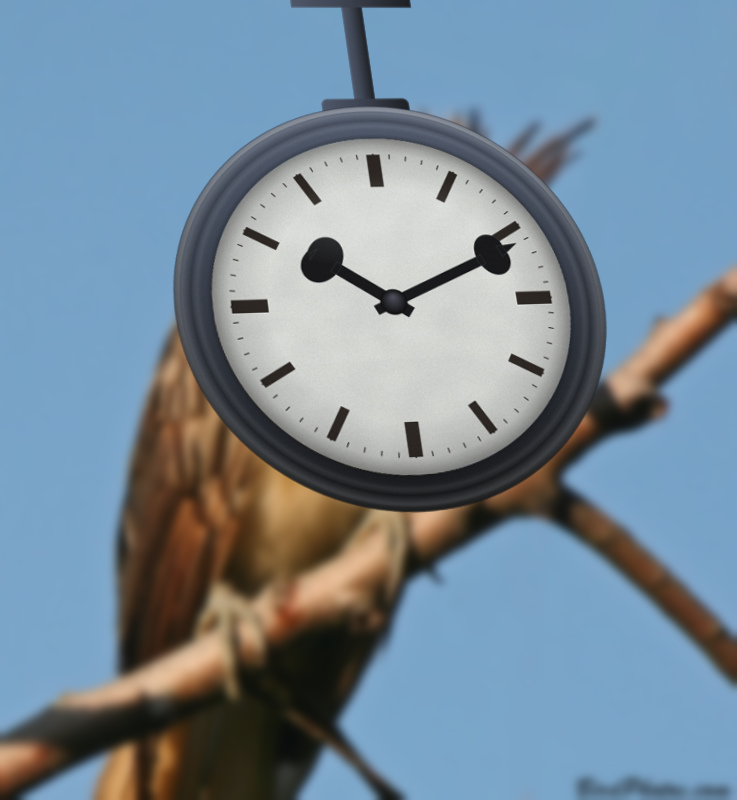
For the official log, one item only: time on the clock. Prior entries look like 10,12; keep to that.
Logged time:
10,11
